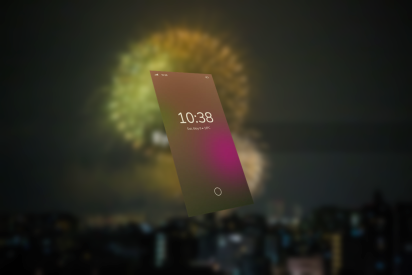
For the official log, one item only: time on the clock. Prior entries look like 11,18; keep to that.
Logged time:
10,38
